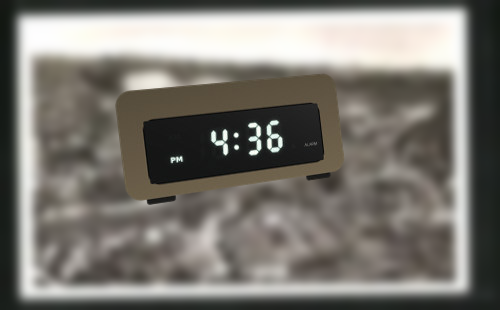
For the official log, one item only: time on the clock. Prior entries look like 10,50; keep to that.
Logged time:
4,36
